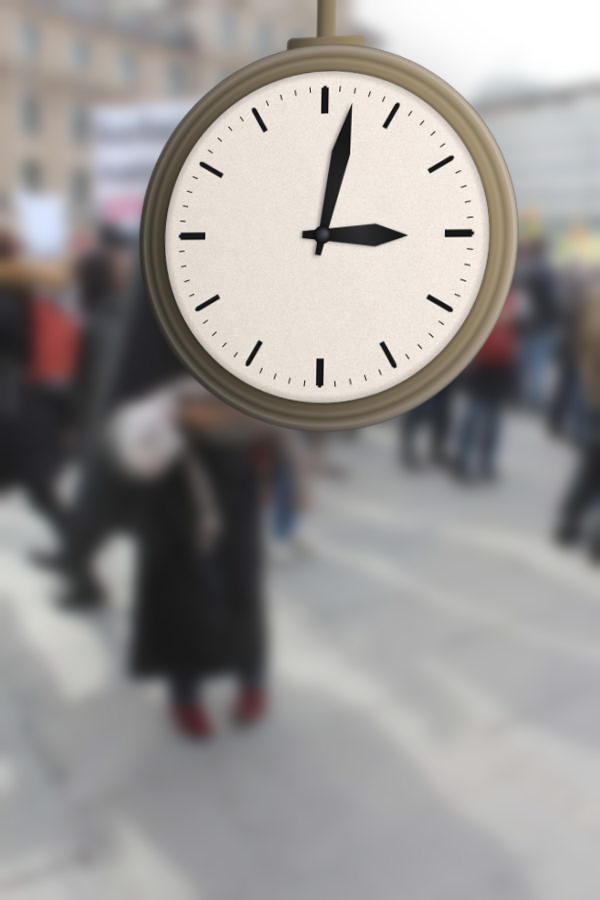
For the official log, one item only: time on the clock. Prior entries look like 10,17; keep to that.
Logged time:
3,02
